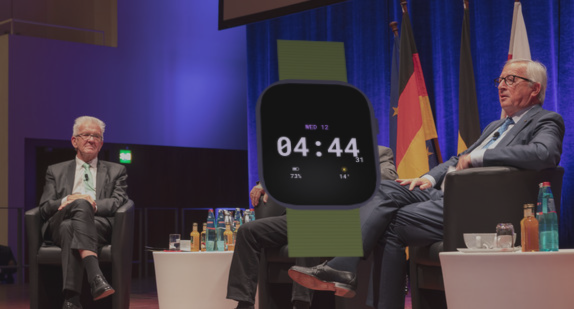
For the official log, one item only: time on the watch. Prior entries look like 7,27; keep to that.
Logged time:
4,44
